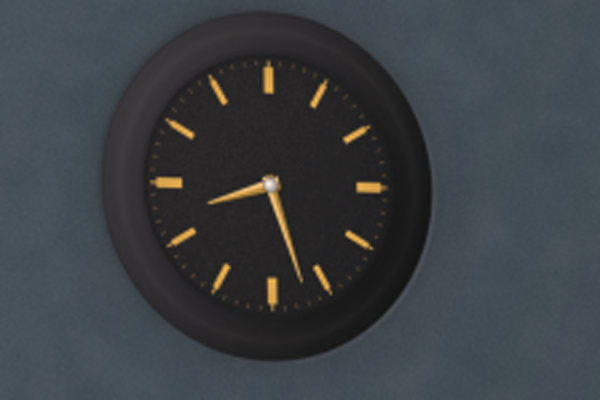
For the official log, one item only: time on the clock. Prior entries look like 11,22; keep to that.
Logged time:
8,27
